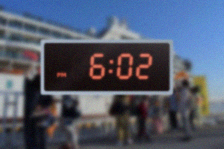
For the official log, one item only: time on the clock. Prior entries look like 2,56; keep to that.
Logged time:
6,02
